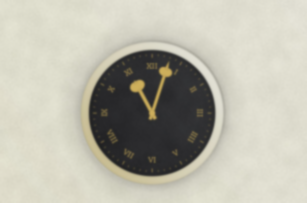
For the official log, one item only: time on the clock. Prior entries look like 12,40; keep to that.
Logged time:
11,03
